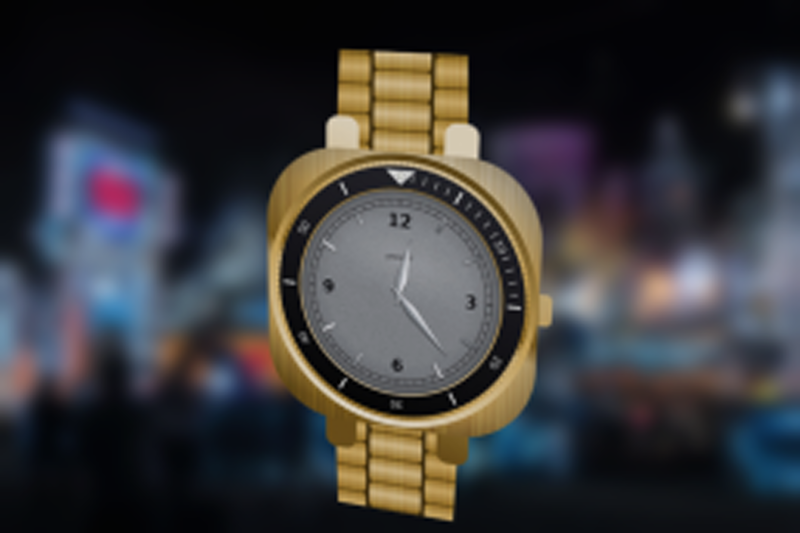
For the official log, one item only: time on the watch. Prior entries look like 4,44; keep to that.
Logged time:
12,23
